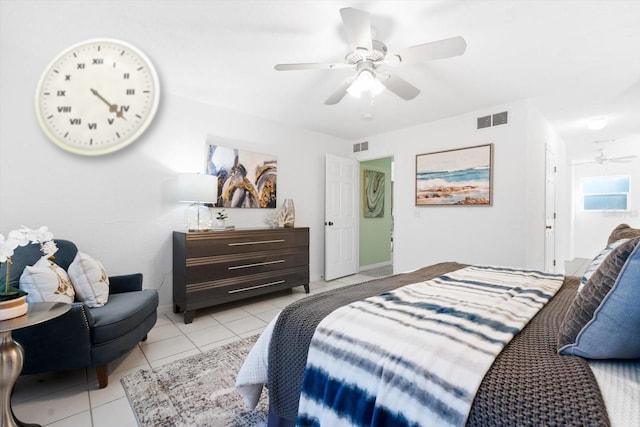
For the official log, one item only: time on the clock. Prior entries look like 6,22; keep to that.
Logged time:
4,22
